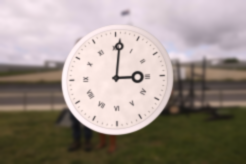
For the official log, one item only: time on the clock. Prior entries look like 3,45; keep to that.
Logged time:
3,01
